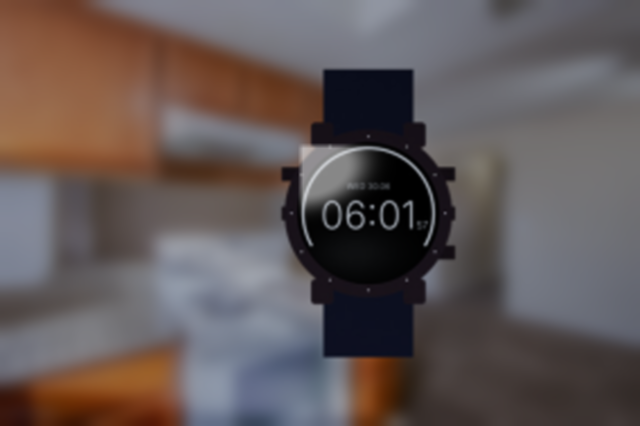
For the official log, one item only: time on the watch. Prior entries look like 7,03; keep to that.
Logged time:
6,01
